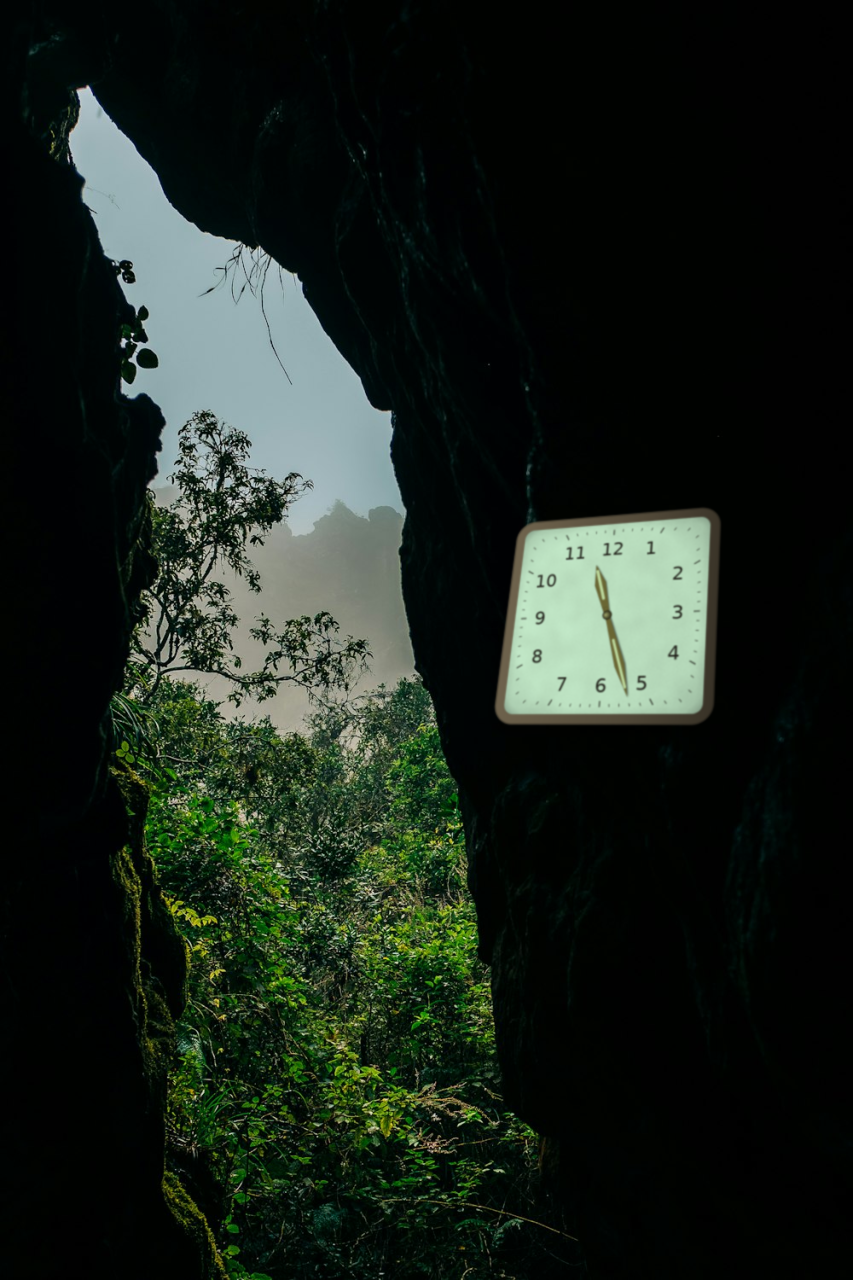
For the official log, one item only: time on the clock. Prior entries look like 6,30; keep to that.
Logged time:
11,27
